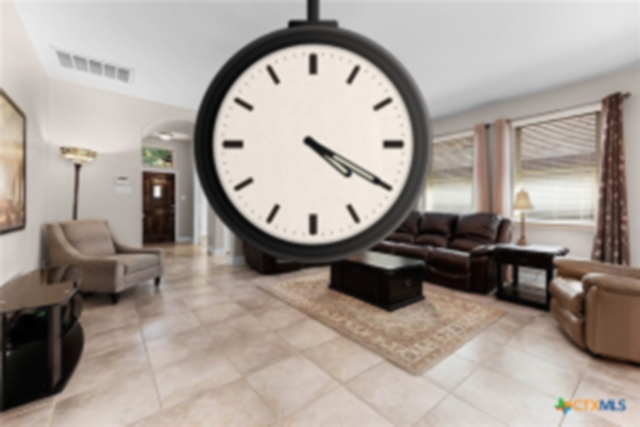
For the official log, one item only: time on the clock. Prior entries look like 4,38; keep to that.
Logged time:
4,20
